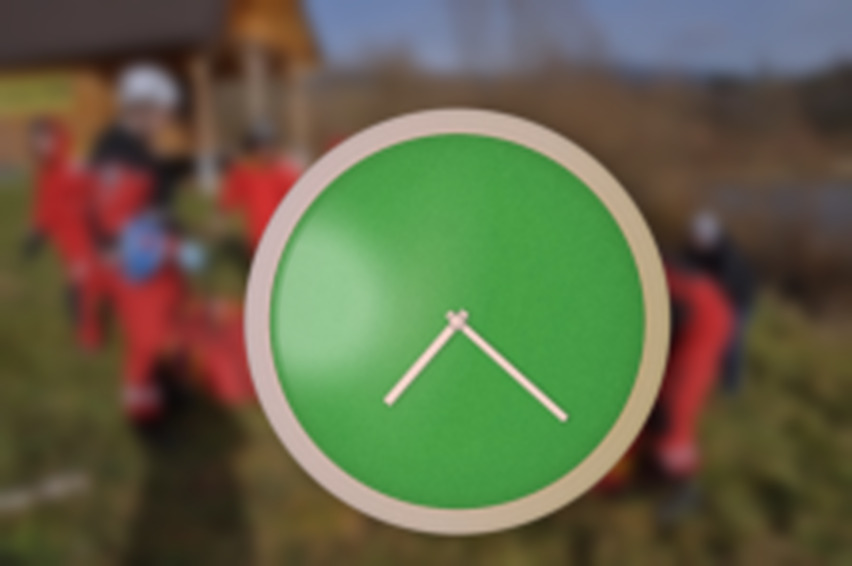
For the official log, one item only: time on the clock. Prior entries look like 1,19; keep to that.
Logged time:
7,22
